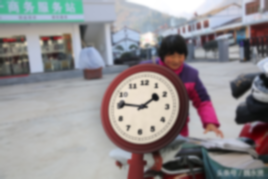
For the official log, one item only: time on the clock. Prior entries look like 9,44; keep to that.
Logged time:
1,46
